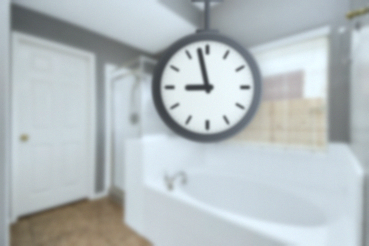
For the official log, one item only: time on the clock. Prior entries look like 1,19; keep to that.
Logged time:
8,58
